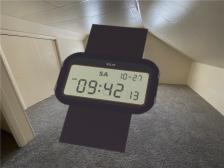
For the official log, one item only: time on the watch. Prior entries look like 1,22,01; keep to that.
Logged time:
9,42,13
